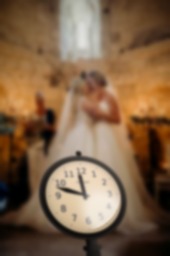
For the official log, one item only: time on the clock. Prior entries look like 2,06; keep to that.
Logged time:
11,48
